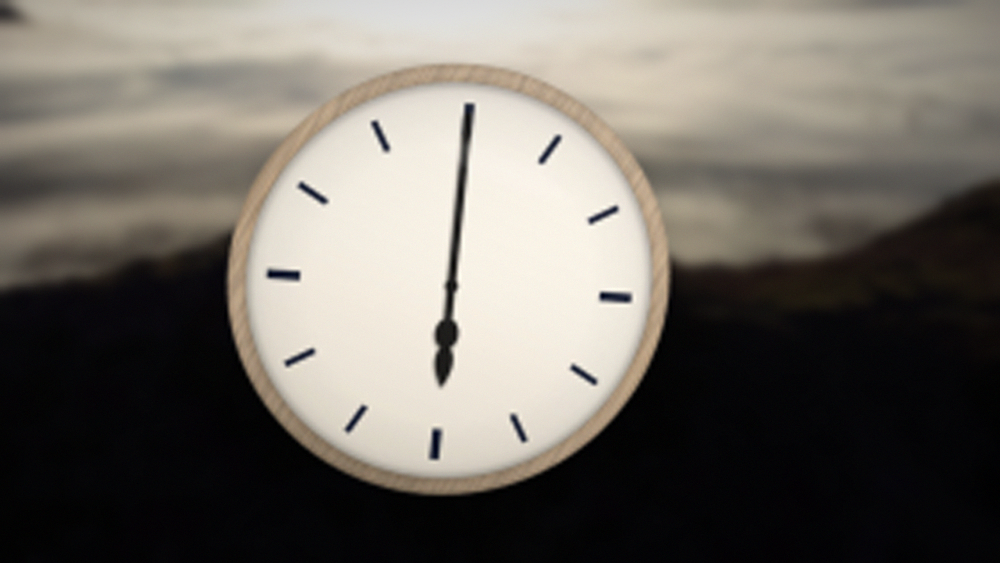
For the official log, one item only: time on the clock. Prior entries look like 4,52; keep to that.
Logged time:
6,00
